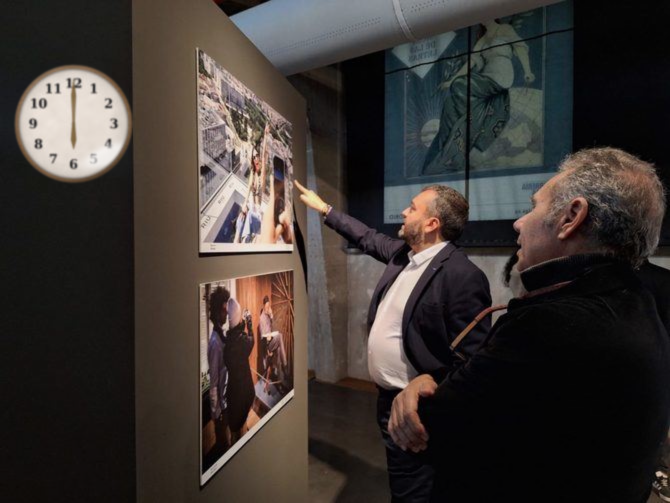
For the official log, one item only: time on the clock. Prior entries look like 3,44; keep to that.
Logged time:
6,00
